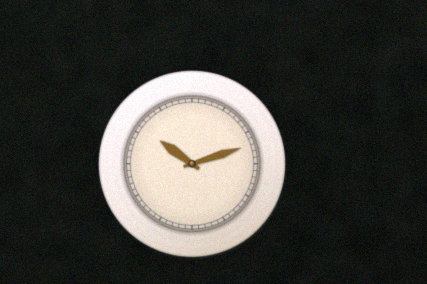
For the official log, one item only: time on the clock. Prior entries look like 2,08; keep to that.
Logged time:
10,12
